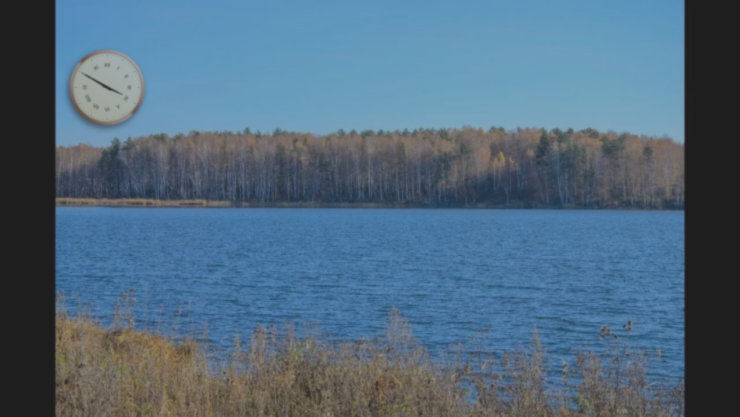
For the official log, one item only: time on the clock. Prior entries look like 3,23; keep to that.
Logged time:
3,50
